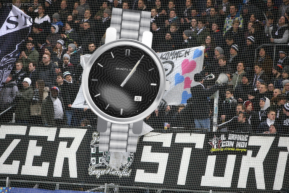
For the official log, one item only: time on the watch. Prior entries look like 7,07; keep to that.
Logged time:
1,05
